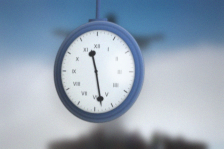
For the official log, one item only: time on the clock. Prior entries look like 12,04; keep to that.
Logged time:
11,28
